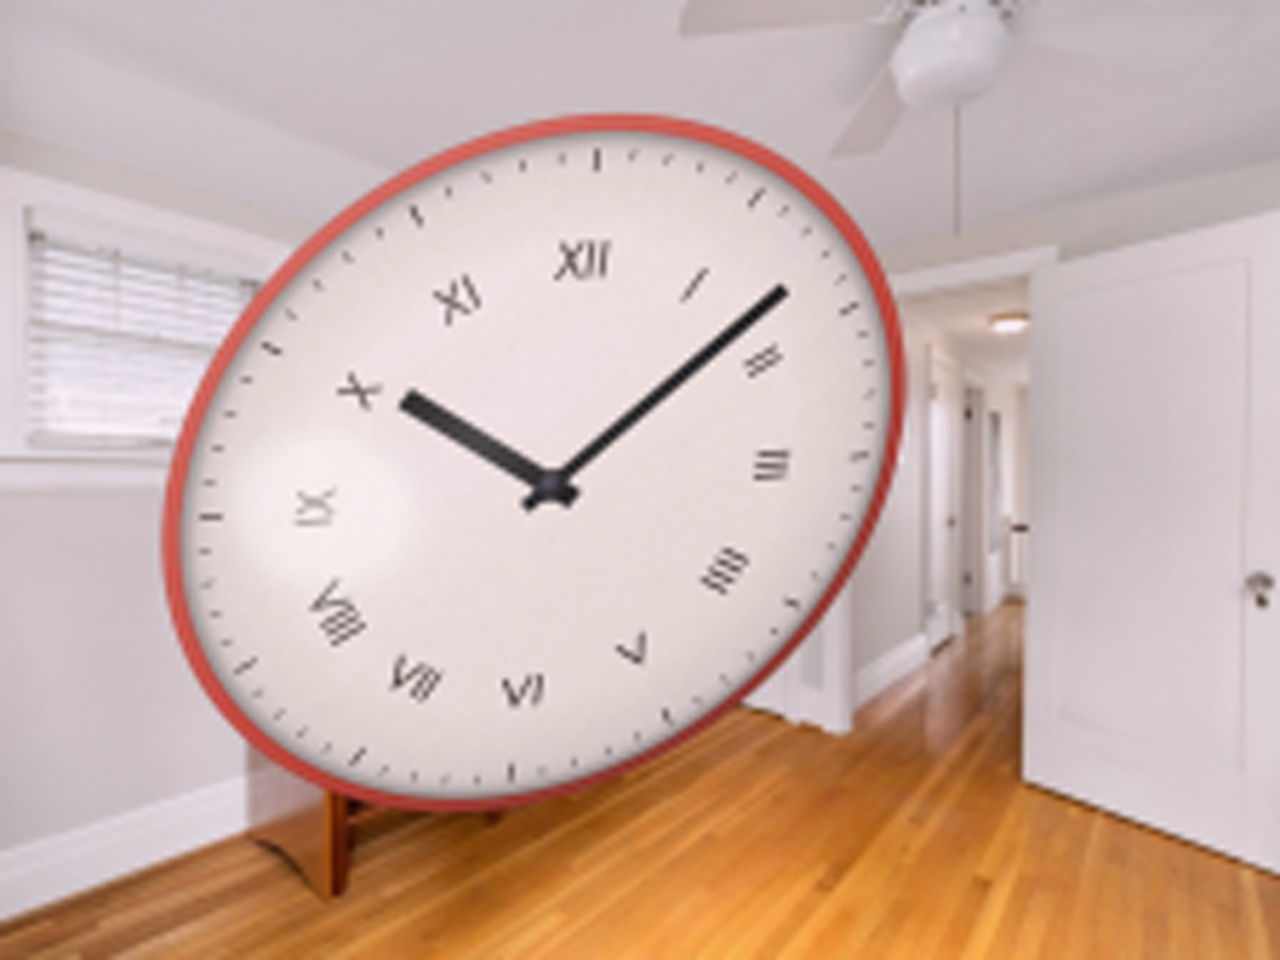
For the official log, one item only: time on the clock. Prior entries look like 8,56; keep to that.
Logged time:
10,08
